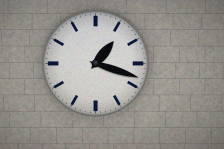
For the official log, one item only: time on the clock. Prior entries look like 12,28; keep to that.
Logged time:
1,18
